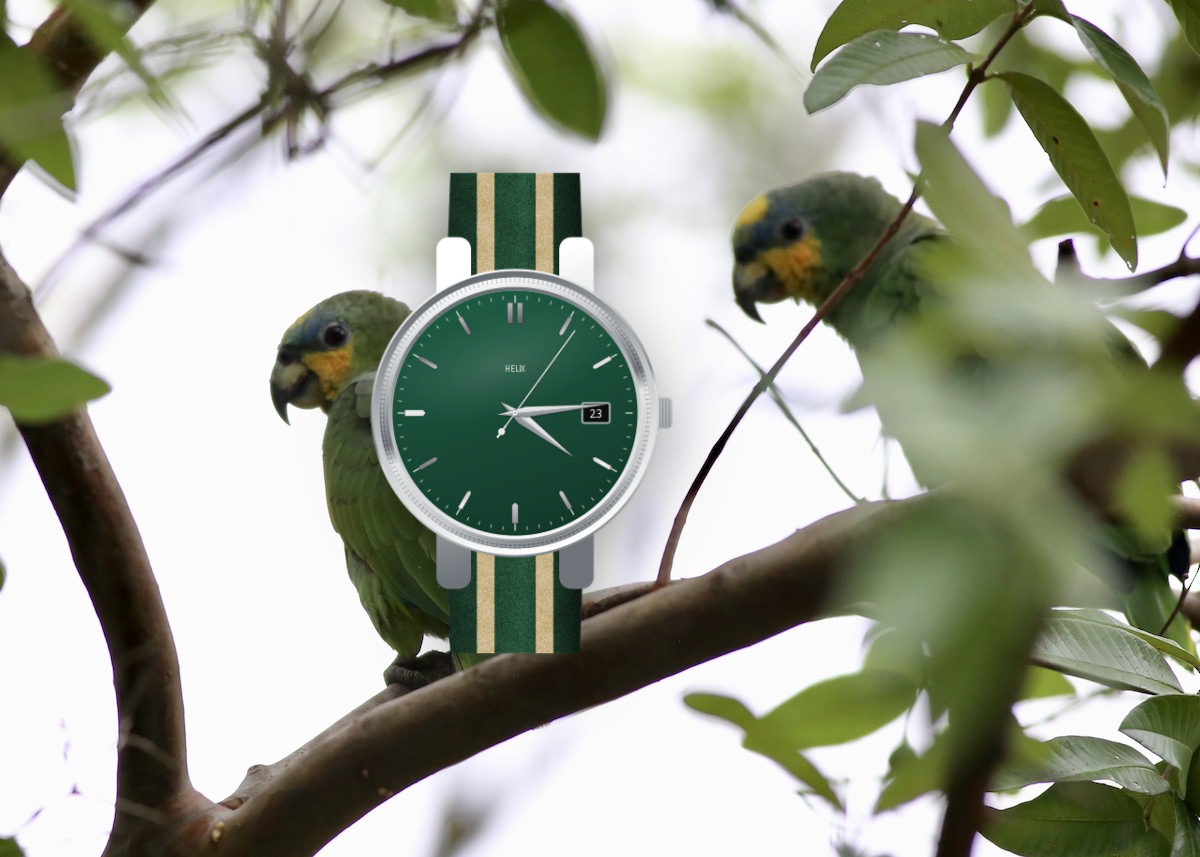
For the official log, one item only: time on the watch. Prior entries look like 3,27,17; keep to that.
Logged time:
4,14,06
